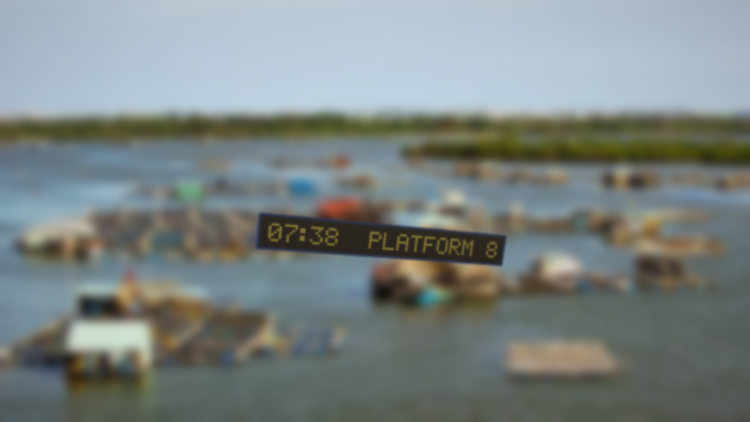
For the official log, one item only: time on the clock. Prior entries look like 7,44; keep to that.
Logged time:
7,38
